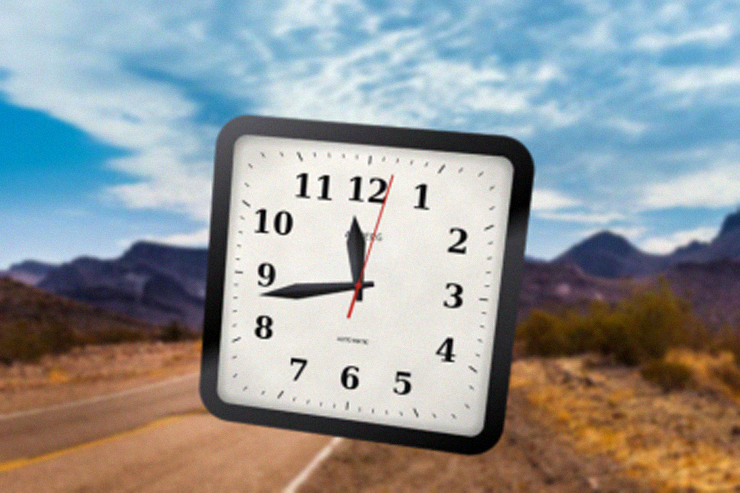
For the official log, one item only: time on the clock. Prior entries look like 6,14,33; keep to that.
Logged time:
11,43,02
